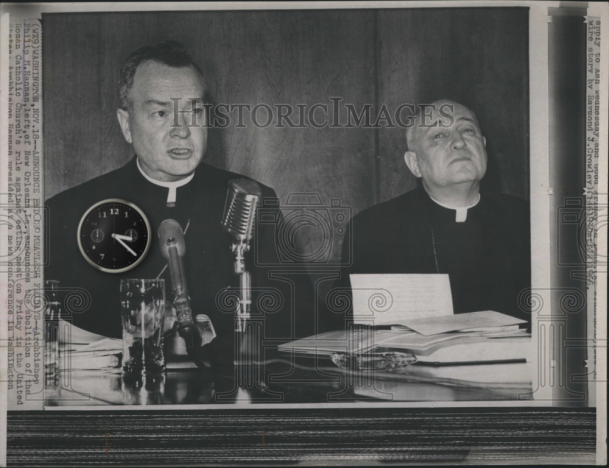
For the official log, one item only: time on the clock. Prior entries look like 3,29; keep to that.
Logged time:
3,22
